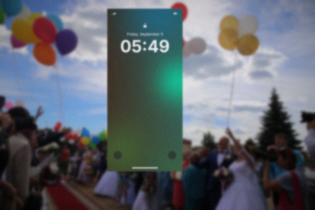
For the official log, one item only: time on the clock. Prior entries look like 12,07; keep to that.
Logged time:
5,49
